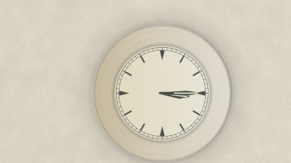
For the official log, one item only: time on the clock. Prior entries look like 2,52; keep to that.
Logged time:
3,15
